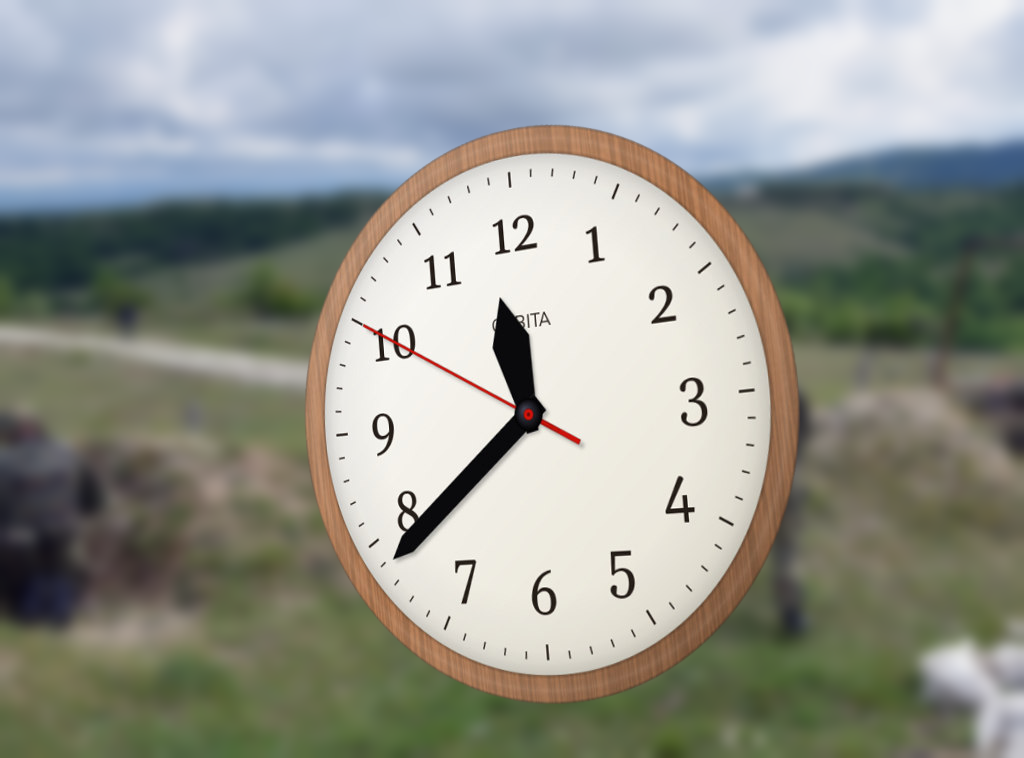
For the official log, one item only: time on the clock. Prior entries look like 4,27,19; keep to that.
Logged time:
11,38,50
